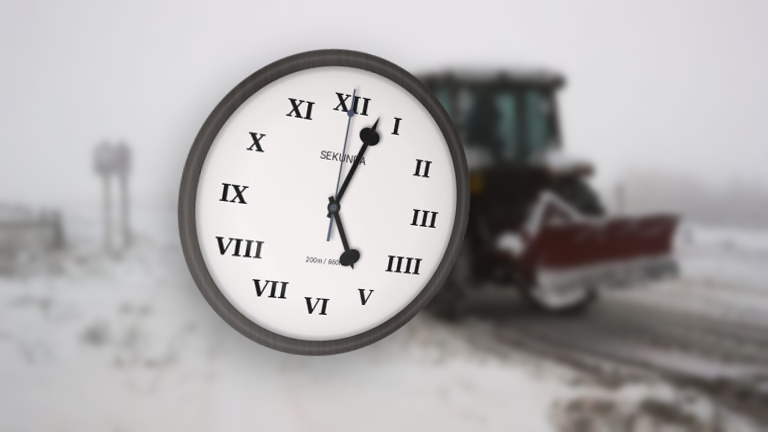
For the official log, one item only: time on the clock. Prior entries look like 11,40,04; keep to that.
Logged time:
5,03,00
